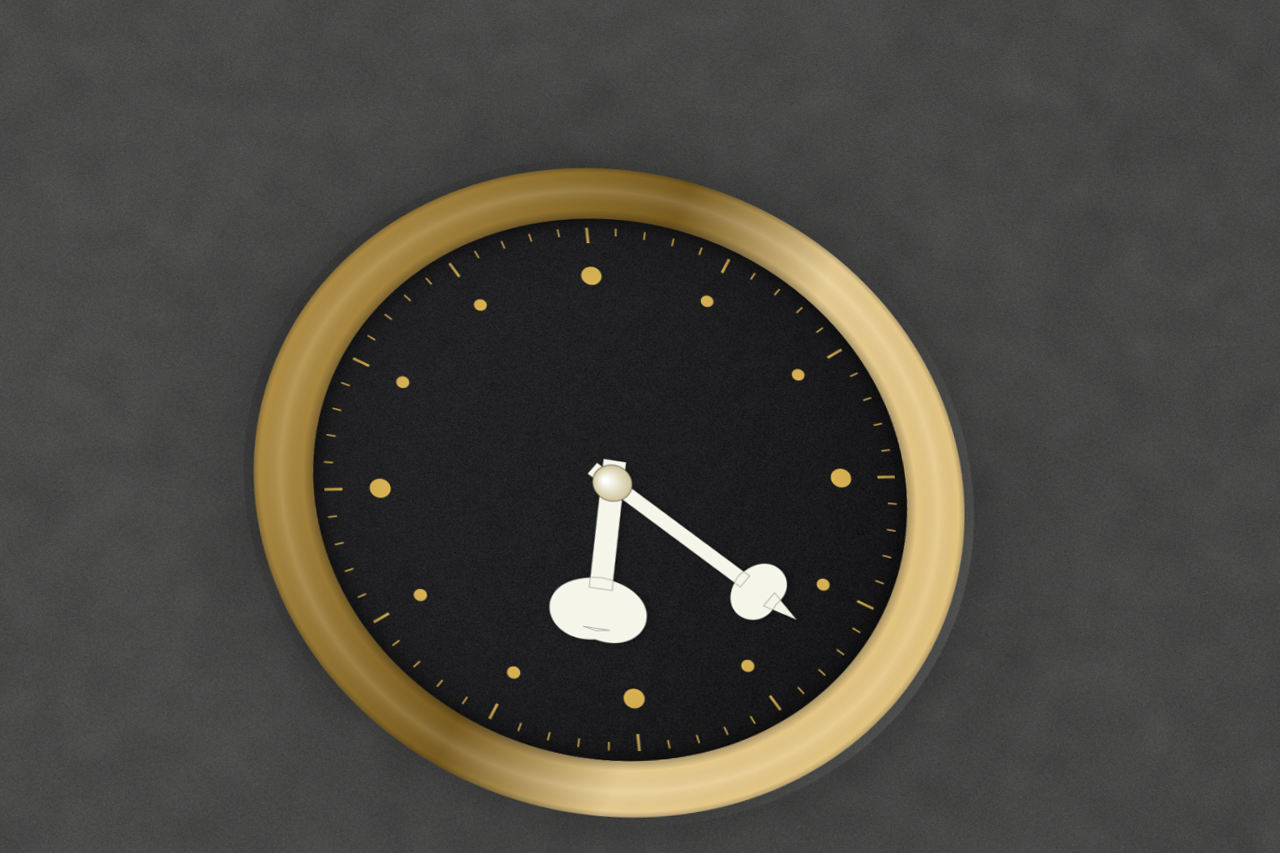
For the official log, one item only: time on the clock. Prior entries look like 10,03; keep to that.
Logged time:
6,22
